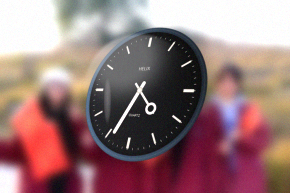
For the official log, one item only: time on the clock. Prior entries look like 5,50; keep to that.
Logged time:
4,34
